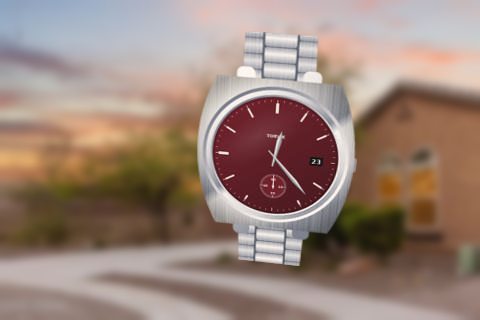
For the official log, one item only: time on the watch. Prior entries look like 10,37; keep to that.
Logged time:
12,23
